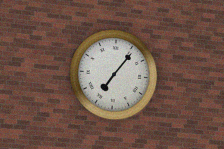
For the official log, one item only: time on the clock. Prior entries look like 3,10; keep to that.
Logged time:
7,06
